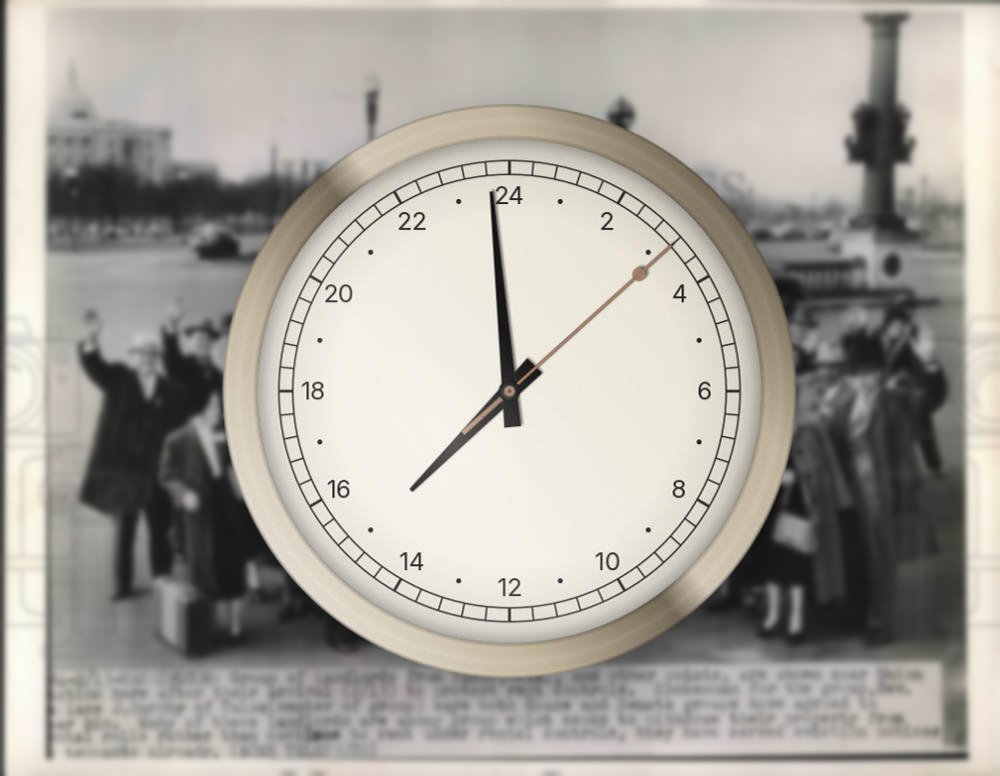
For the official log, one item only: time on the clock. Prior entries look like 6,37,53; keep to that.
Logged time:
14,59,08
